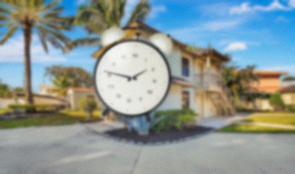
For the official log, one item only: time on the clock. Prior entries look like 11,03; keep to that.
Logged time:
1,46
